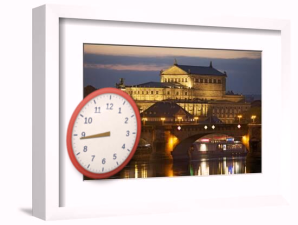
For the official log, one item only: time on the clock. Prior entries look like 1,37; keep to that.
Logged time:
8,44
